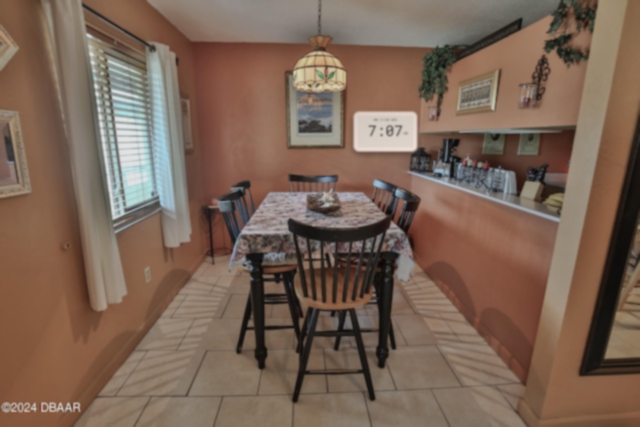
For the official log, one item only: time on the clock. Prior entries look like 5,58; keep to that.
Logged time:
7,07
